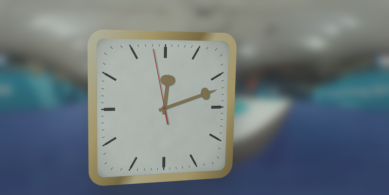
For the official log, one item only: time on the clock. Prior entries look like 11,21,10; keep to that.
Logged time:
12,11,58
